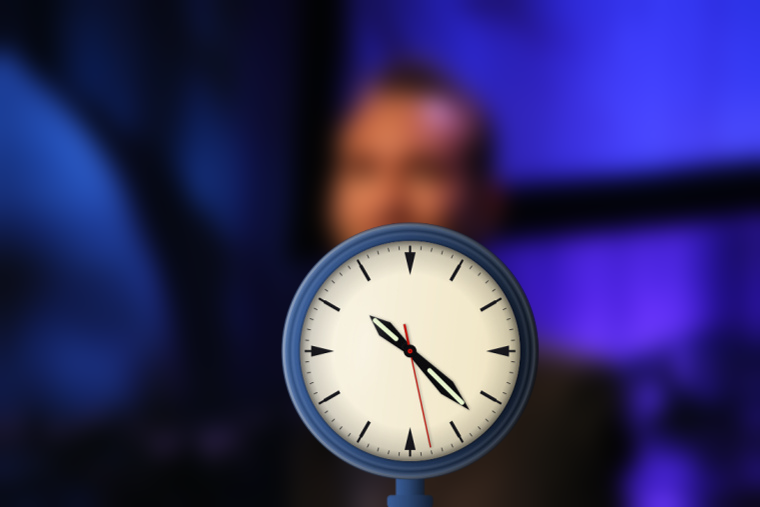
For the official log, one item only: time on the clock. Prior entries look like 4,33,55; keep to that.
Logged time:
10,22,28
